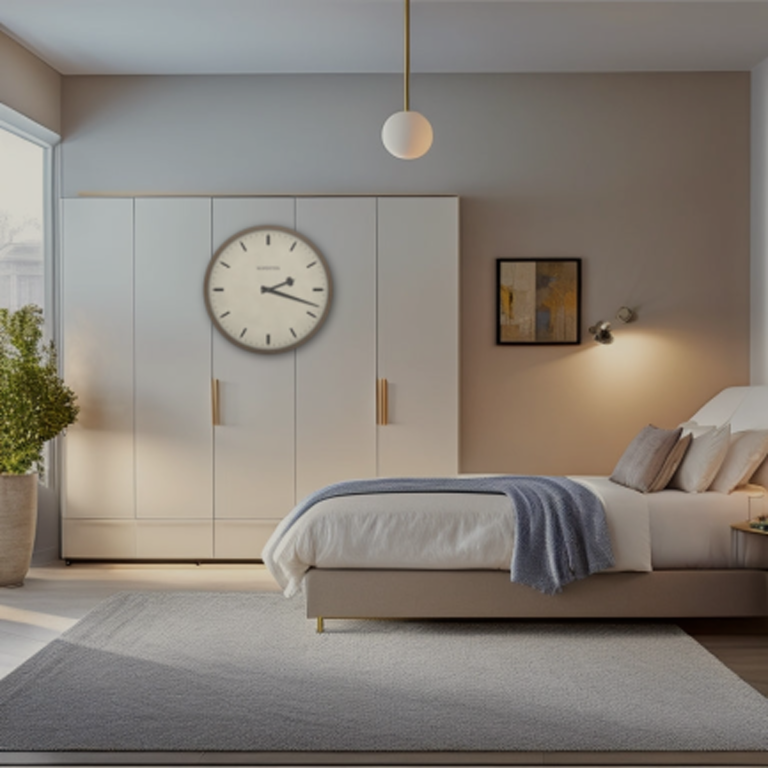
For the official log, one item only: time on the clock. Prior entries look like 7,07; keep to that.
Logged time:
2,18
